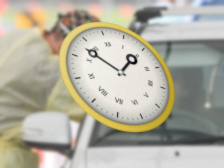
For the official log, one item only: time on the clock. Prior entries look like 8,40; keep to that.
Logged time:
1,53
